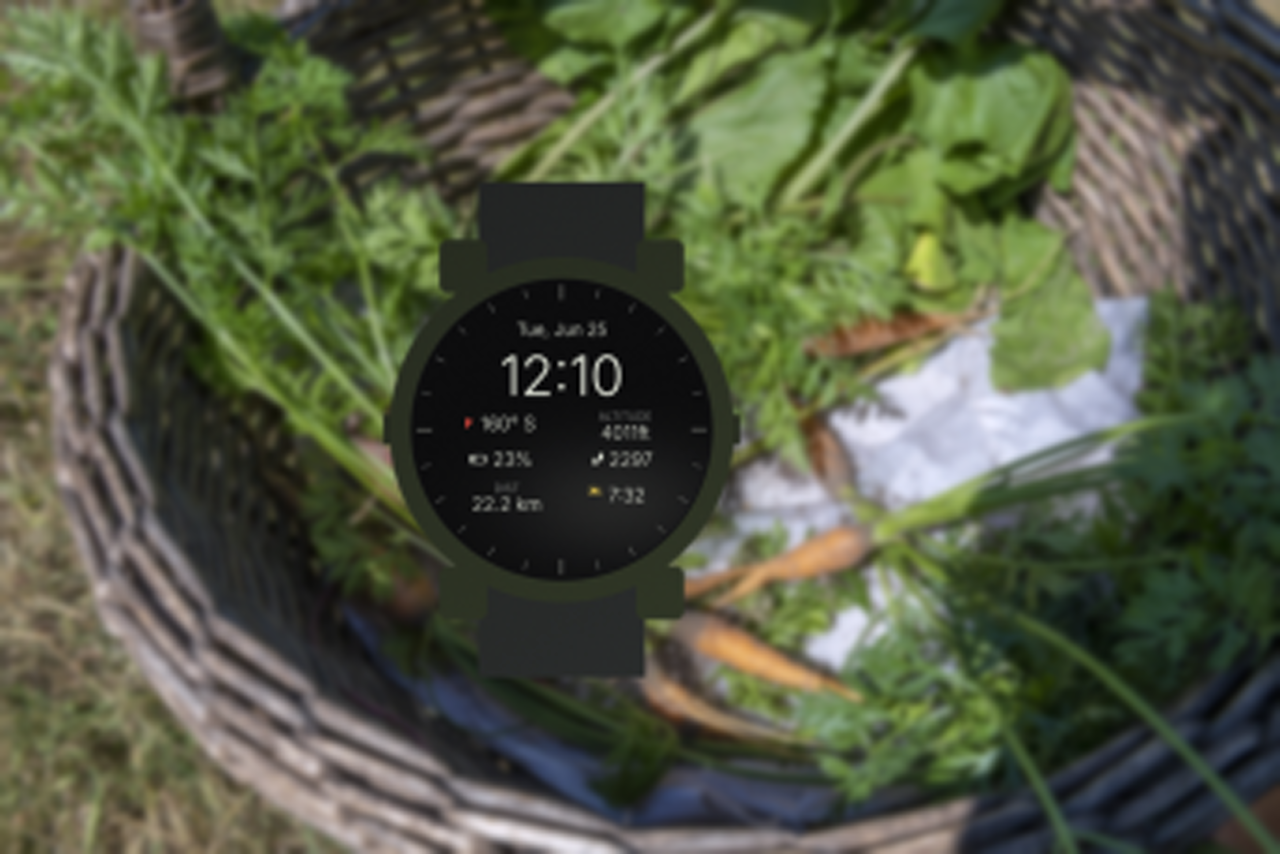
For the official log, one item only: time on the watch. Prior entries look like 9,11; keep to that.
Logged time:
12,10
